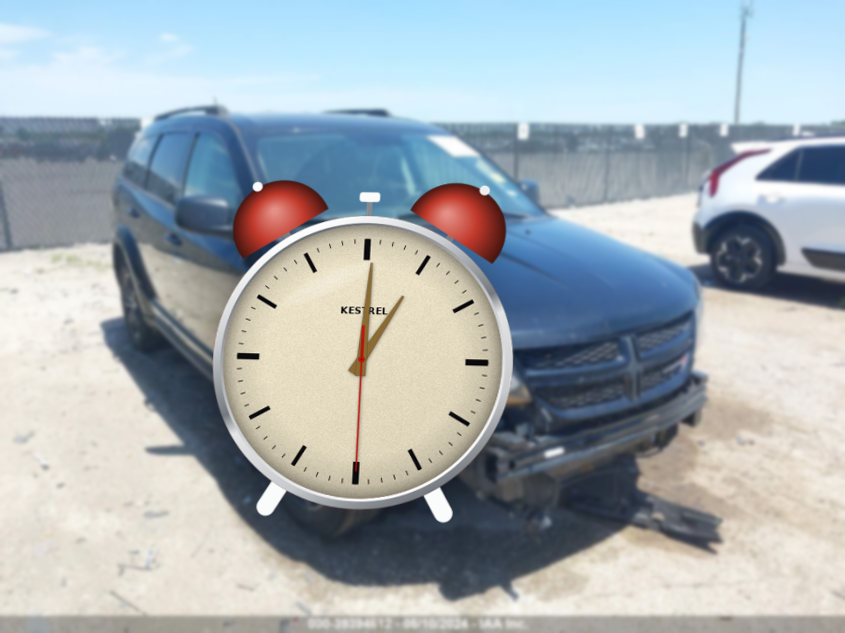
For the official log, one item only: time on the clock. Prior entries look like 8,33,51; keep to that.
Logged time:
1,00,30
